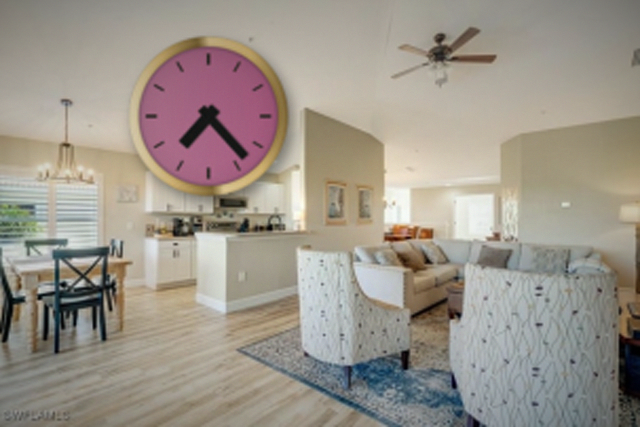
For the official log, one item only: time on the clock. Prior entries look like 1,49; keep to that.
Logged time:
7,23
